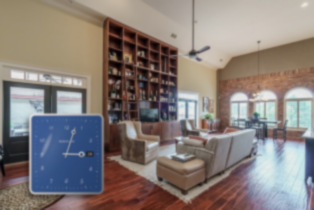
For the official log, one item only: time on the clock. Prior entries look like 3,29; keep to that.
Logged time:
3,03
